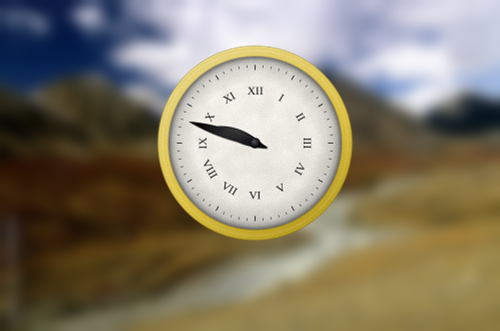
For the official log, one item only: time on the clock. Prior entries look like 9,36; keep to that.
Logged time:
9,48
